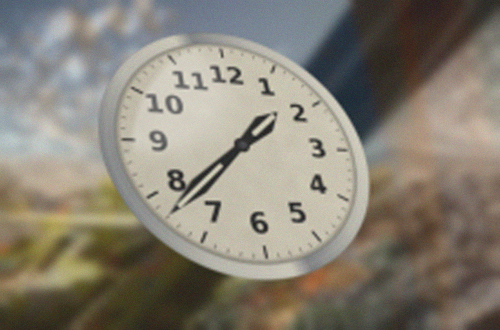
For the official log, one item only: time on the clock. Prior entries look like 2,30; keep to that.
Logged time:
1,38
